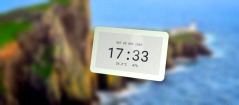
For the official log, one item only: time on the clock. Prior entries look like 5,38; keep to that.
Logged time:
17,33
